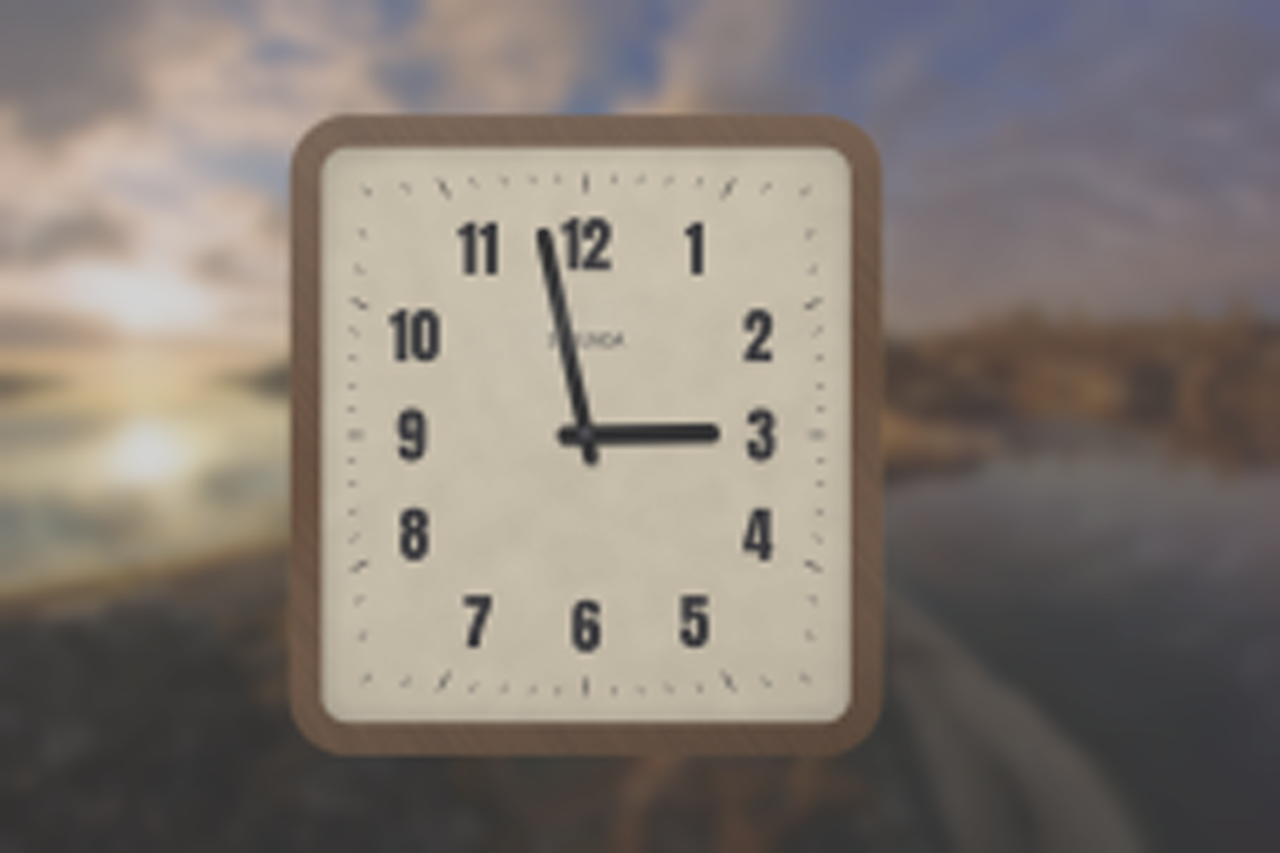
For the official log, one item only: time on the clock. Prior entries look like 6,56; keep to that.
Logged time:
2,58
